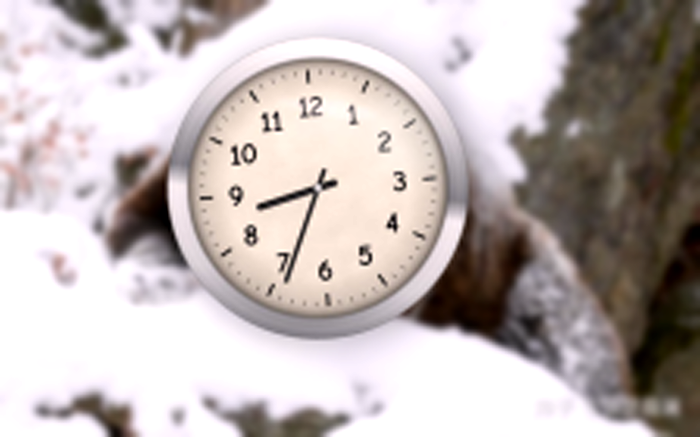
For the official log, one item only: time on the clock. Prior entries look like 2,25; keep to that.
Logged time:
8,34
